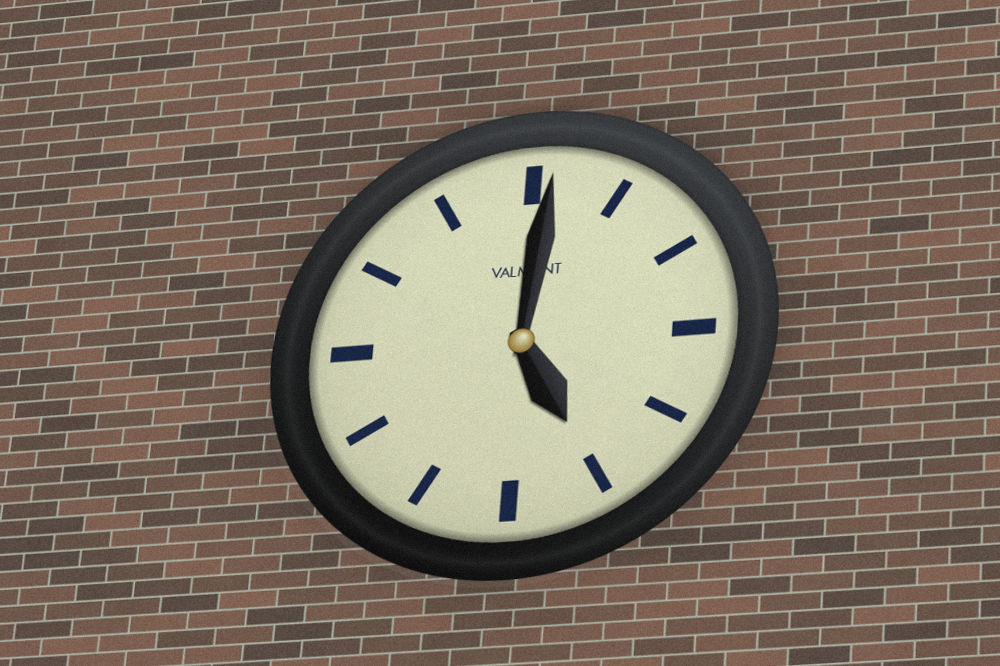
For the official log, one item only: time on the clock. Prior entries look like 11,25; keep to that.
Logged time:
5,01
